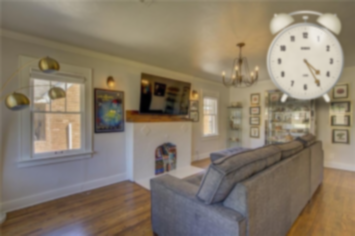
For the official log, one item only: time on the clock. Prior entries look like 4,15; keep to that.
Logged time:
4,25
